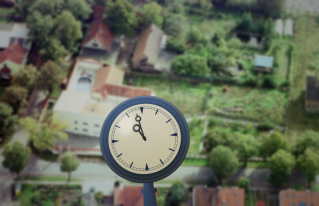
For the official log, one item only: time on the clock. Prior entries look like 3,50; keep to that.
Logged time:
10,58
